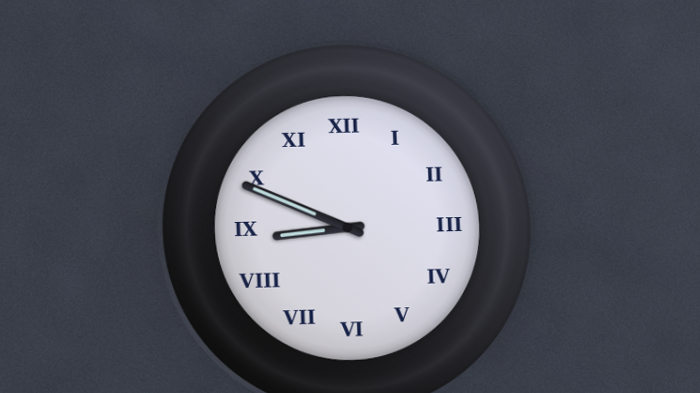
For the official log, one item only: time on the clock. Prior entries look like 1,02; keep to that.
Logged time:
8,49
